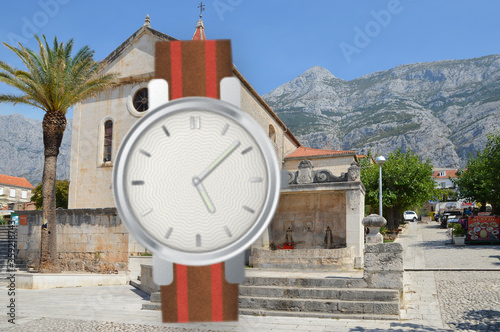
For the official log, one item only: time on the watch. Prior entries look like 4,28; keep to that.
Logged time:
5,08
